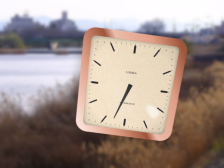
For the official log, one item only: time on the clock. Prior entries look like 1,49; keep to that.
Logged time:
6,33
